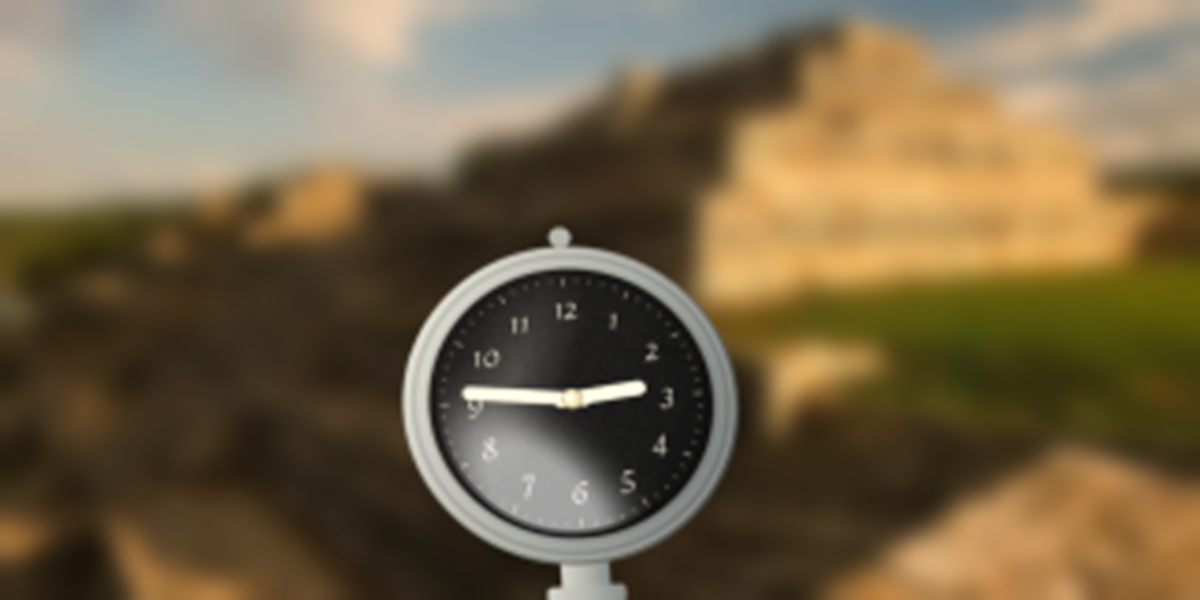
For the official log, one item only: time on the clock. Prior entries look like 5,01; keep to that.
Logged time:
2,46
